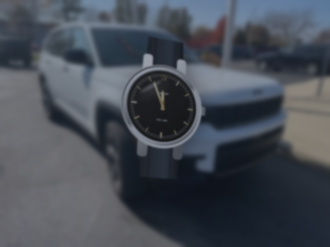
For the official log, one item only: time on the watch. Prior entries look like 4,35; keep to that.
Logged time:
11,56
